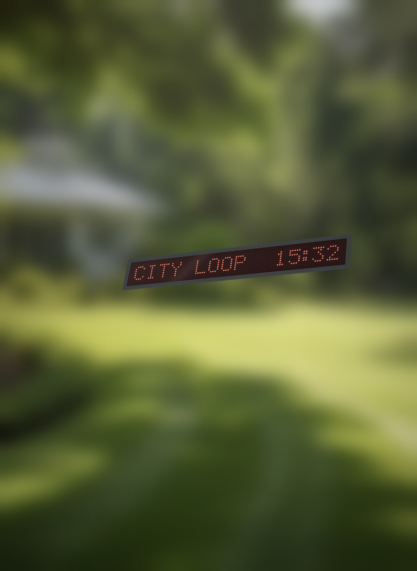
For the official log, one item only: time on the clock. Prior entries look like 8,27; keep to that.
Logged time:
15,32
